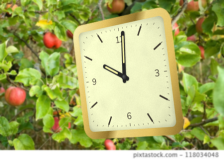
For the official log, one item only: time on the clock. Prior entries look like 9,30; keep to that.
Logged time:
10,01
